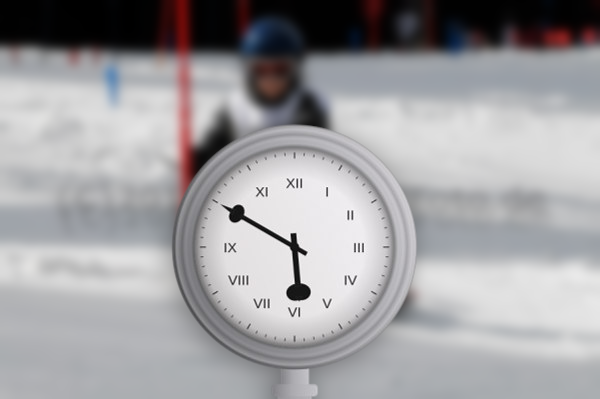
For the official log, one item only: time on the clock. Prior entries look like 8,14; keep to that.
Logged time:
5,50
